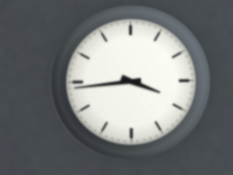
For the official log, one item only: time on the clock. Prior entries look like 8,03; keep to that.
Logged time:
3,44
